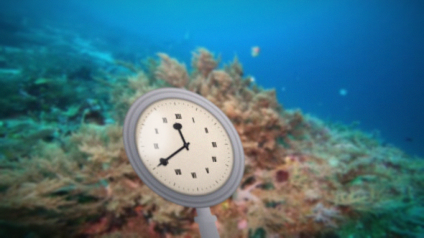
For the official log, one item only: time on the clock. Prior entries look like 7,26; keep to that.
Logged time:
11,40
